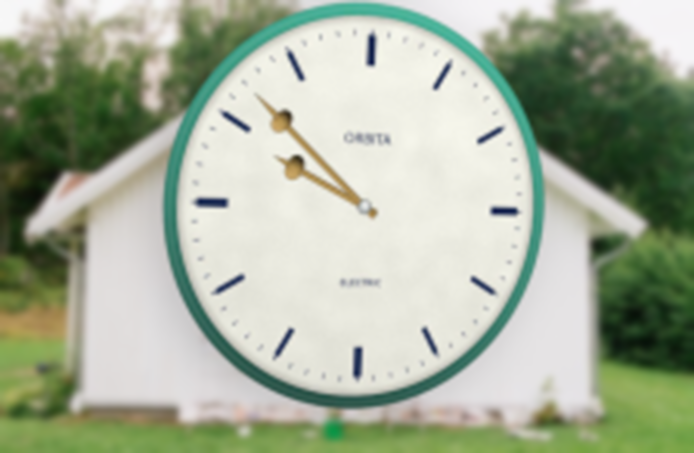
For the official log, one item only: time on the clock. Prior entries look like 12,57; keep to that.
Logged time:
9,52
